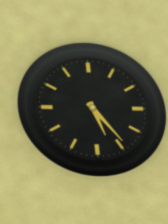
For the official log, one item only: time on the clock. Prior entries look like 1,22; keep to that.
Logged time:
5,24
